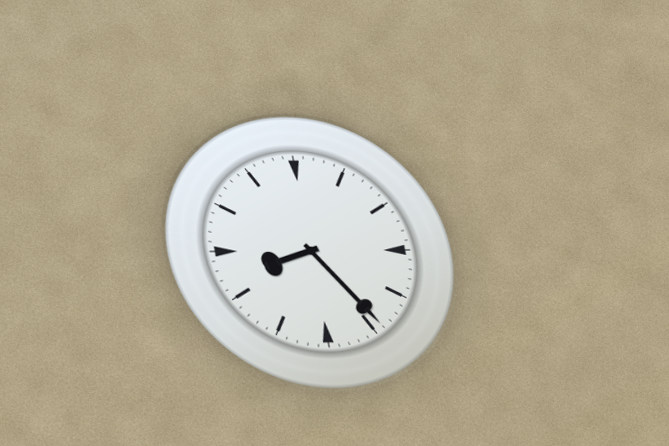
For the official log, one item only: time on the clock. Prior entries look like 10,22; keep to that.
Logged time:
8,24
